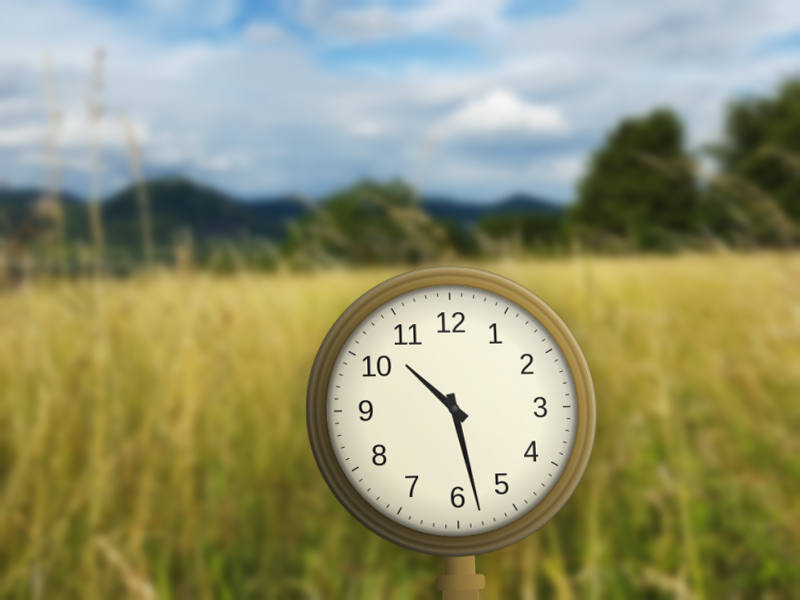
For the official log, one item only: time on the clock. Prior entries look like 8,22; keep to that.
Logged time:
10,28
